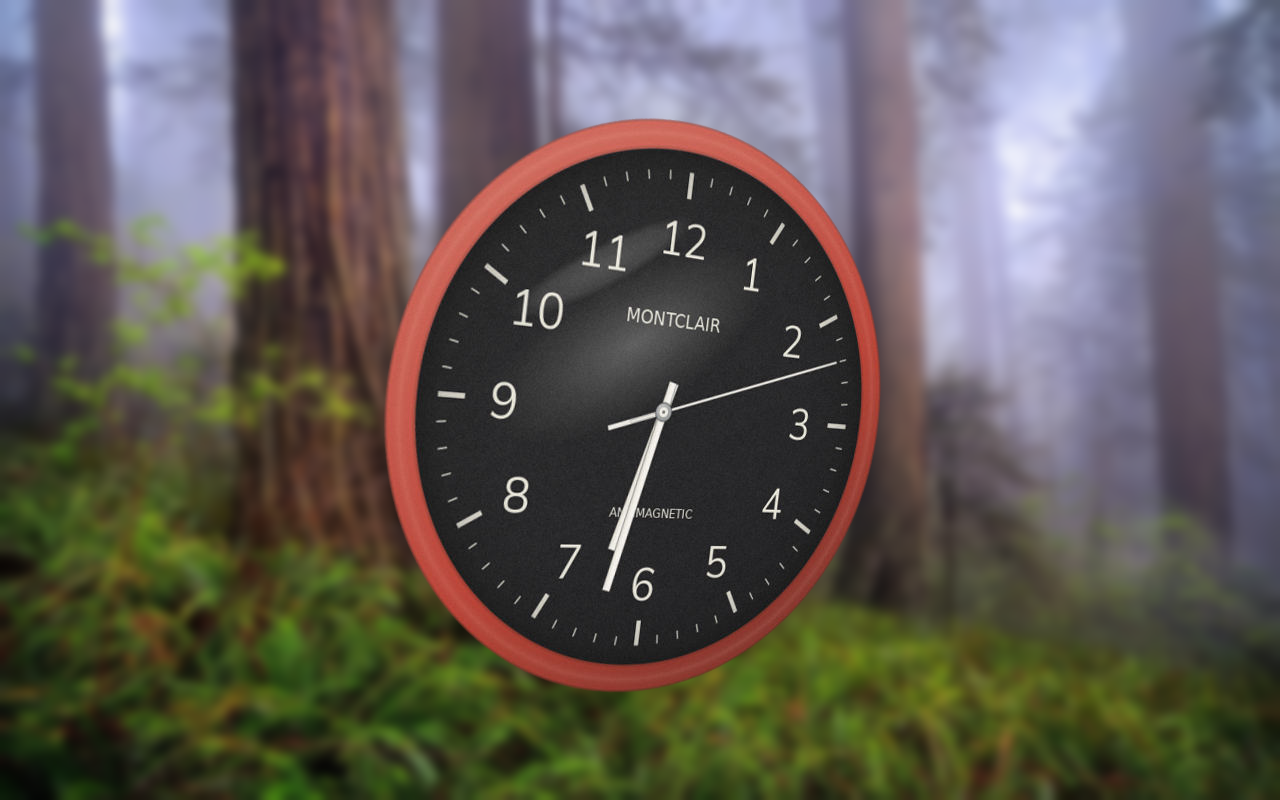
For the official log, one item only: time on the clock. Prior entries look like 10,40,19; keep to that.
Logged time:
6,32,12
